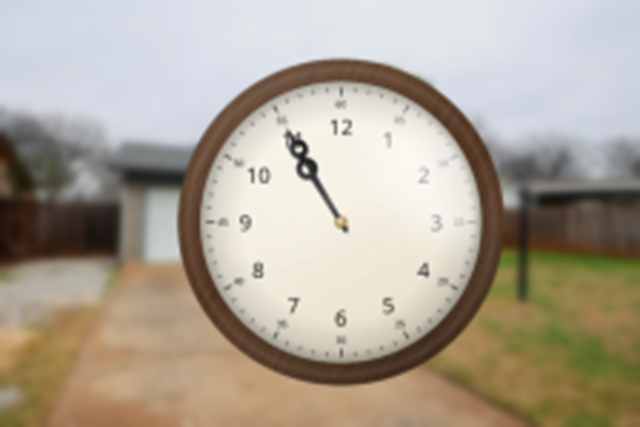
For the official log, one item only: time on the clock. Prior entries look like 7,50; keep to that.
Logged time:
10,55
